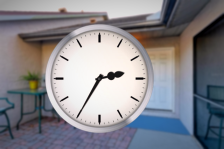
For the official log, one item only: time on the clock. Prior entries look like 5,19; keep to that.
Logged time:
2,35
